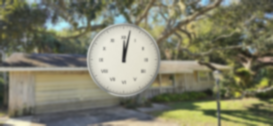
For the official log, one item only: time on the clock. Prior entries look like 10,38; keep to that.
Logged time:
12,02
